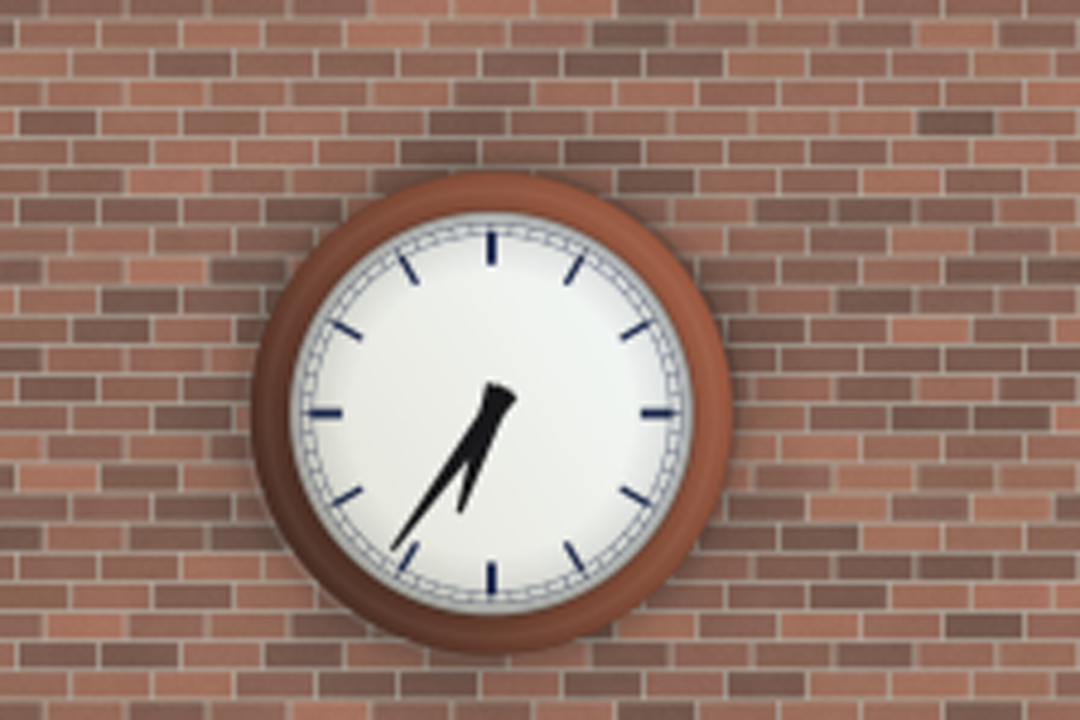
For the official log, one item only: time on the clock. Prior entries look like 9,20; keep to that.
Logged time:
6,36
